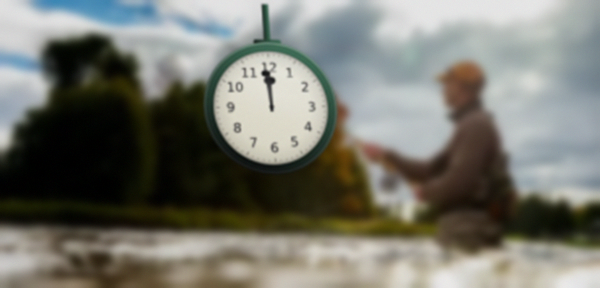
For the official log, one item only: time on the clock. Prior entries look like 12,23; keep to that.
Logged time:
11,59
